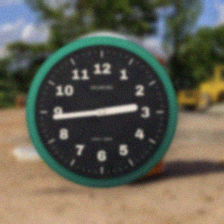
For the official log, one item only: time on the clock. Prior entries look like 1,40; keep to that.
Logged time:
2,44
